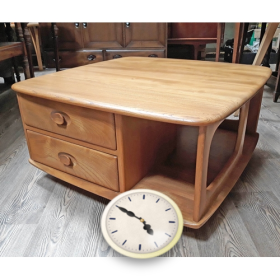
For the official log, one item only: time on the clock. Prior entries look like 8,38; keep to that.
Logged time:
4,50
